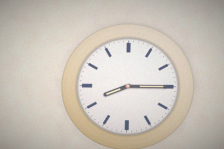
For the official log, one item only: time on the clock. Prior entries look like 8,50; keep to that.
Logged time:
8,15
